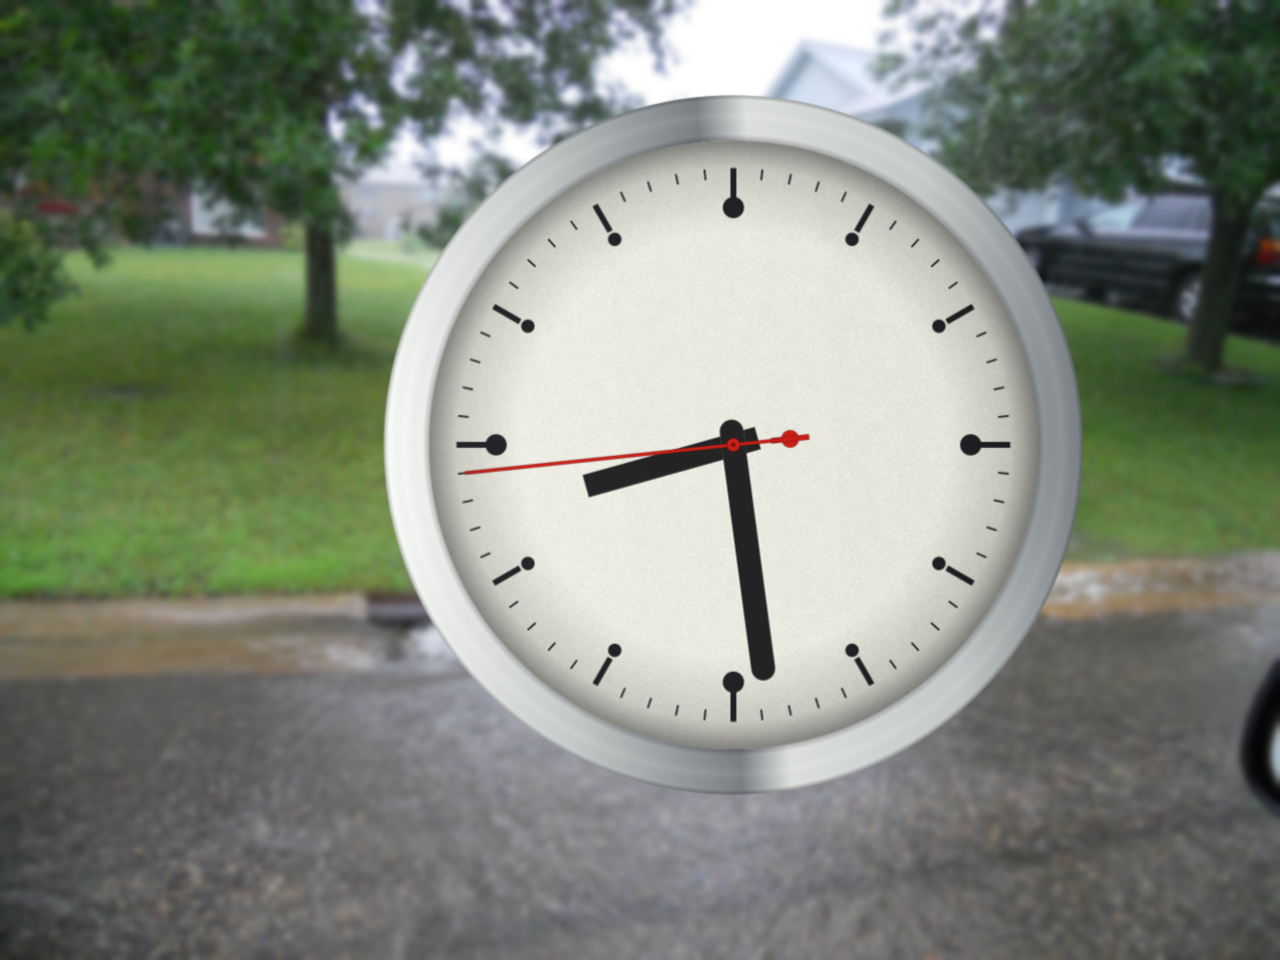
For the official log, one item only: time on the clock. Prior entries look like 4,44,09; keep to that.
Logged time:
8,28,44
